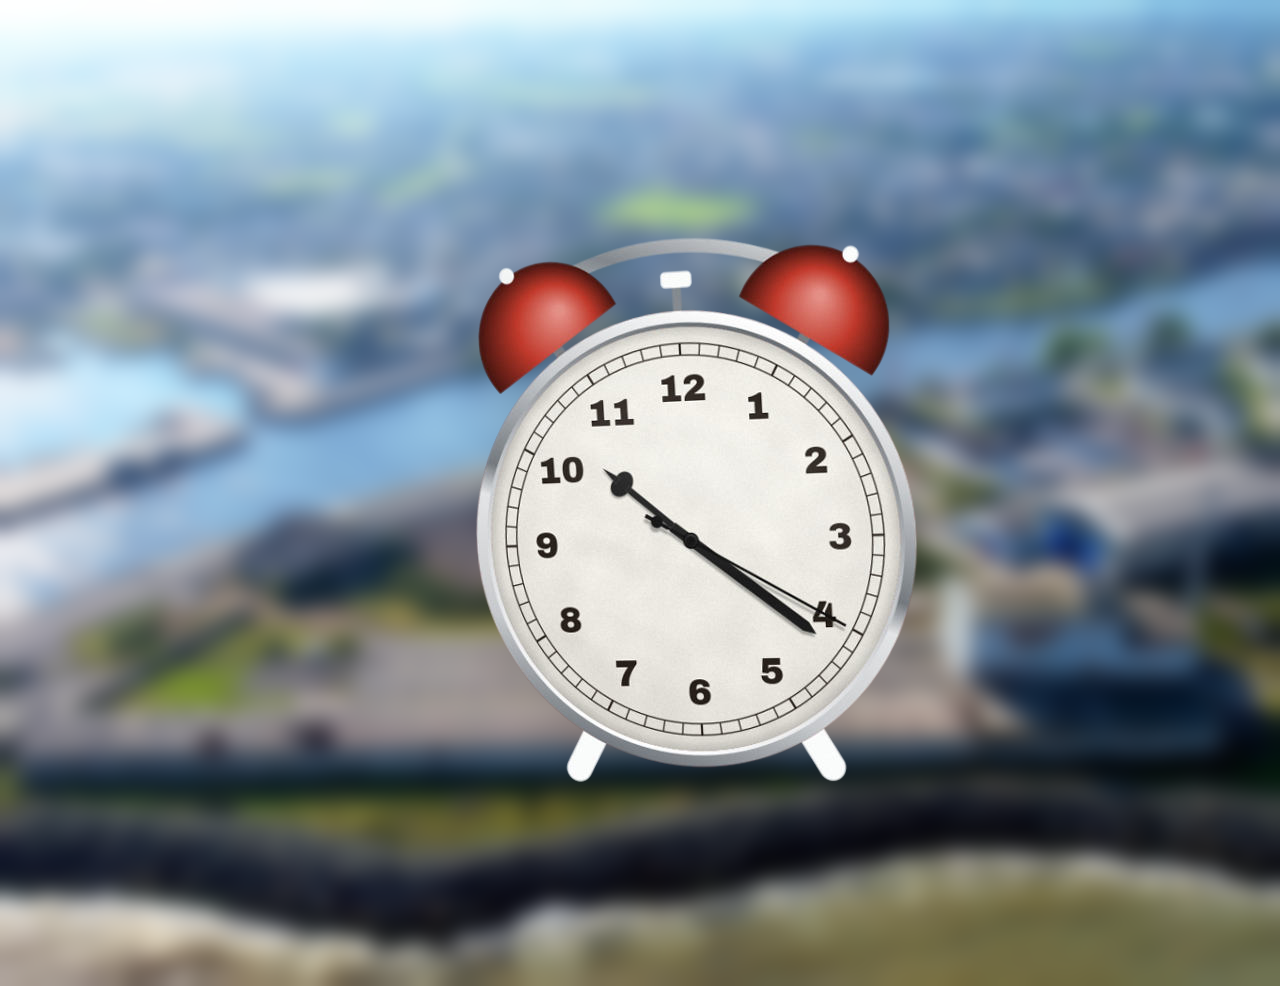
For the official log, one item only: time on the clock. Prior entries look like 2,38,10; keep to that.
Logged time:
10,21,20
